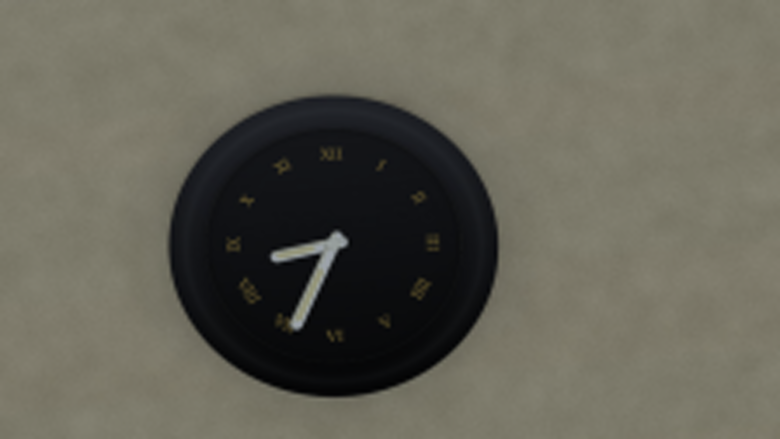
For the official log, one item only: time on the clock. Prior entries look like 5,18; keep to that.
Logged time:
8,34
